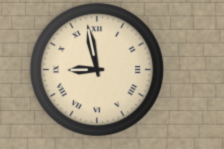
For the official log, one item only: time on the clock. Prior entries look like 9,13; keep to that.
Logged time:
8,58
